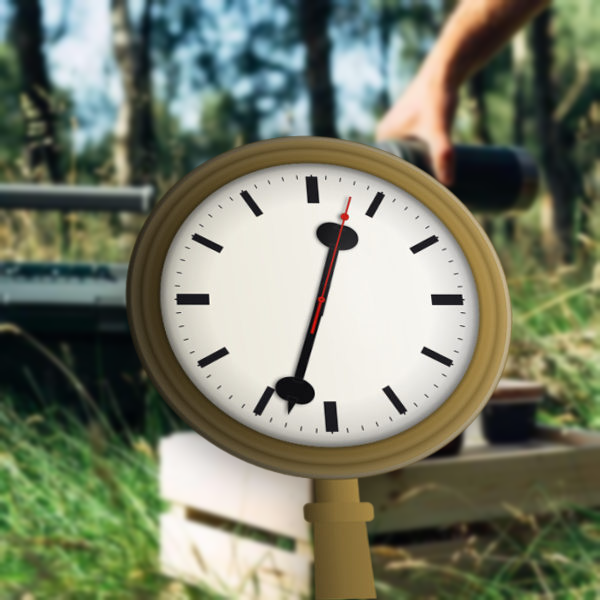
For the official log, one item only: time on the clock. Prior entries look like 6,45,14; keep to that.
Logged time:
12,33,03
